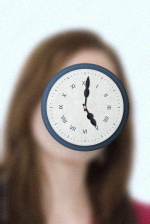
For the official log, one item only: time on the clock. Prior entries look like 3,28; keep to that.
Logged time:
5,01
